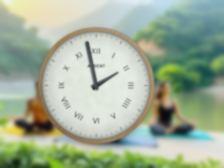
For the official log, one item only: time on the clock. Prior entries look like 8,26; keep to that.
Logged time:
1,58
